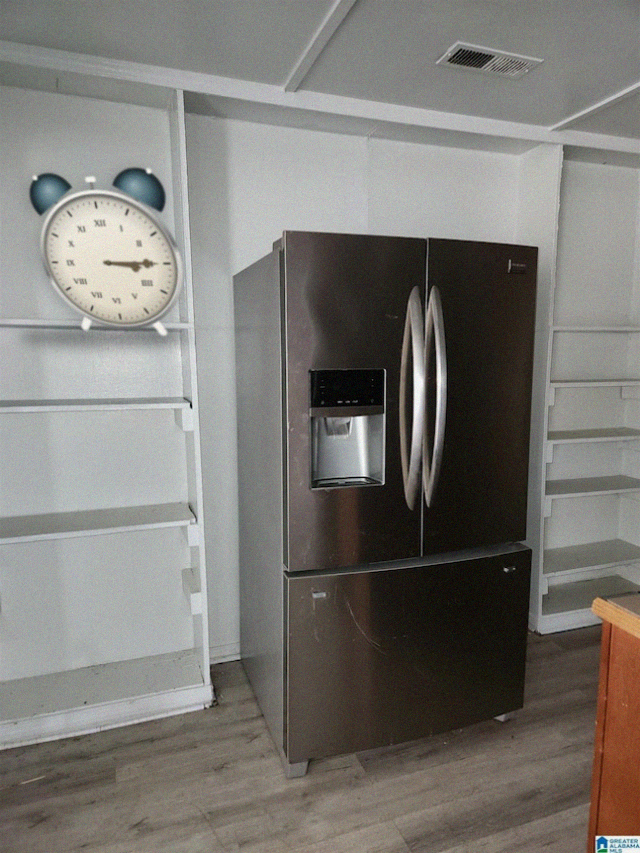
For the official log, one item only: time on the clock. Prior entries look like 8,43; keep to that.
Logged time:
3,15
